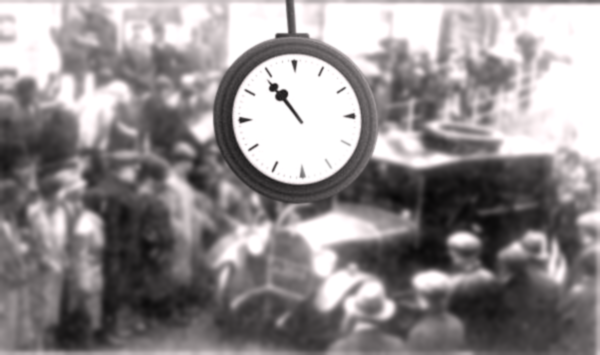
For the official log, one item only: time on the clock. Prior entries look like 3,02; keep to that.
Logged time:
10,54
